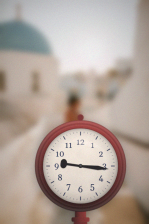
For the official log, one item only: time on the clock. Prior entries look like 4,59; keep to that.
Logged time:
9,16
